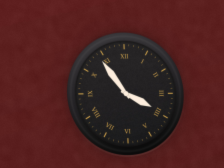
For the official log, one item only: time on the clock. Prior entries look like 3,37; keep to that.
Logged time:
3,54
